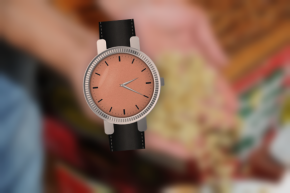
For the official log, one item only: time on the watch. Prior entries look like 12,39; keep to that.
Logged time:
2,20
